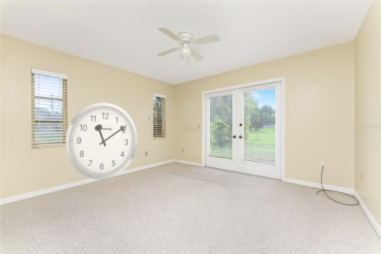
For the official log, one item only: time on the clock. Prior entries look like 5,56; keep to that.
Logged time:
11,09
